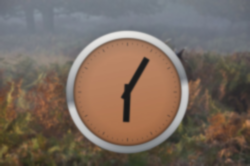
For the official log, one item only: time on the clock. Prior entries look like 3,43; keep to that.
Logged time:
6,05
